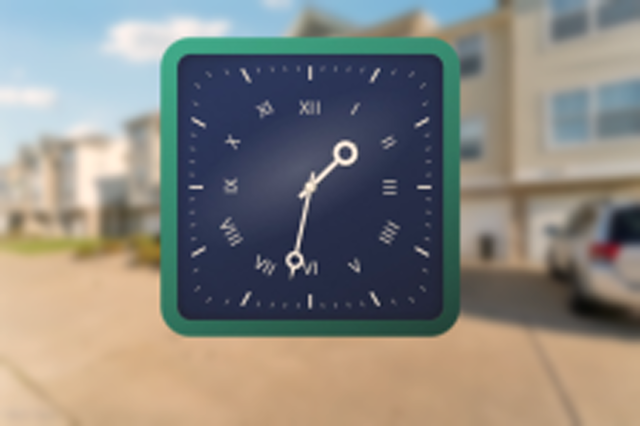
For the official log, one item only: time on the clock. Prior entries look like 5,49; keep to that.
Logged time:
1,32
